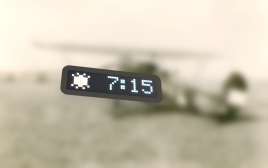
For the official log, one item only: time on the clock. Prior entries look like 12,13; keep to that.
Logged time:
7,15
